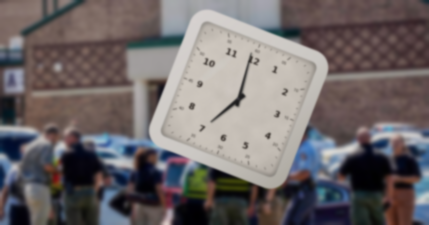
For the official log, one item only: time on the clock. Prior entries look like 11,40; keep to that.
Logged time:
6,59
